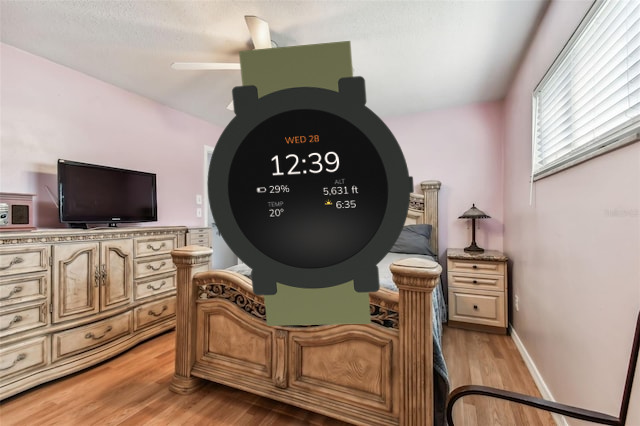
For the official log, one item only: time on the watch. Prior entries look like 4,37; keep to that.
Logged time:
12,39
